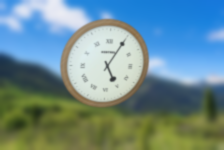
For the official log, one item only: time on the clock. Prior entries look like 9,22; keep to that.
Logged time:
5,05
